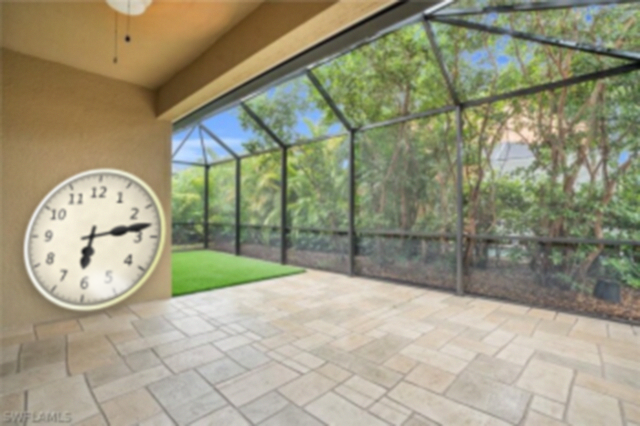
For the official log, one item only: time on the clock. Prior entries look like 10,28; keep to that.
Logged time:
6,13
